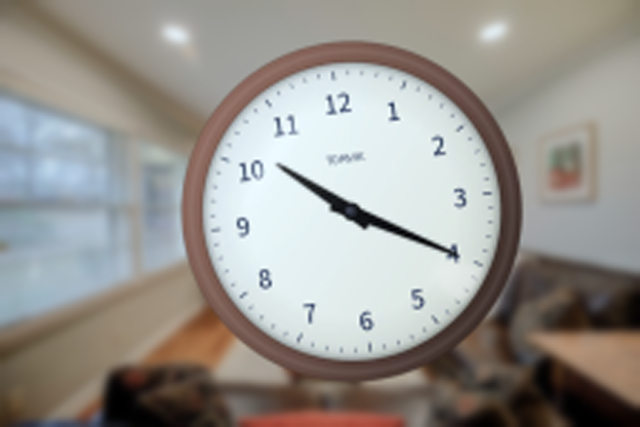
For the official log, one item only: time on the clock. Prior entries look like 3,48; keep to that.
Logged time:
10,20
